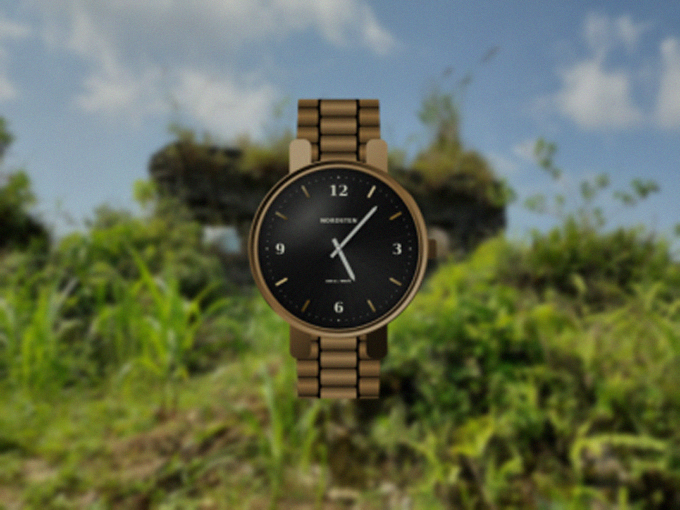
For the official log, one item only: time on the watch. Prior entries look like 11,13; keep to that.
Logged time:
5,07
